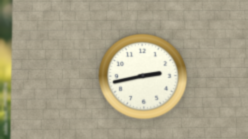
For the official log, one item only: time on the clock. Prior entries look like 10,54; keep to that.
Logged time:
2,43
